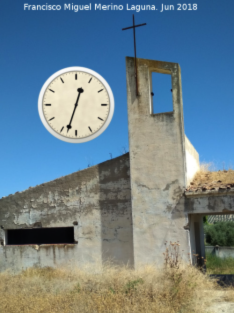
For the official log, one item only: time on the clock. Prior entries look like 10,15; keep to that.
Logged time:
12,33
